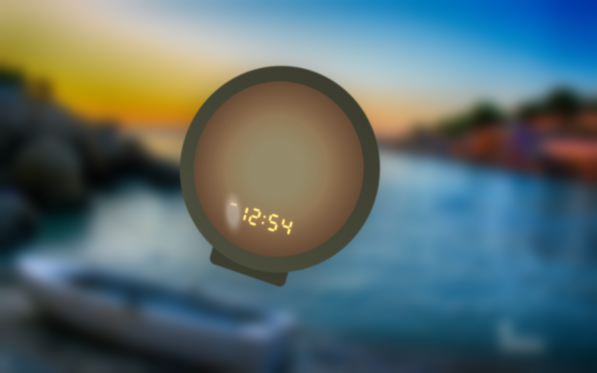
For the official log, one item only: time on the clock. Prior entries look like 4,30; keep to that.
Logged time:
12,54
